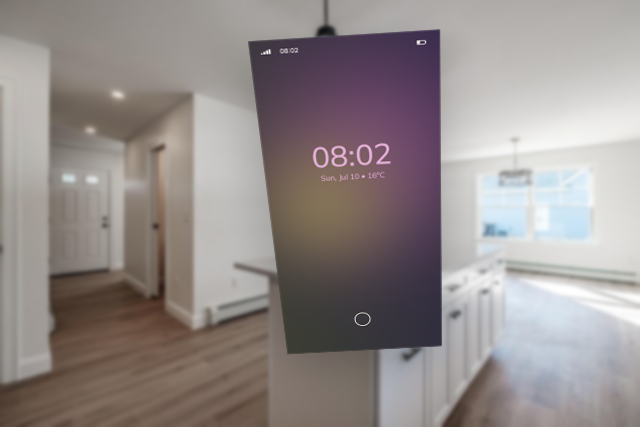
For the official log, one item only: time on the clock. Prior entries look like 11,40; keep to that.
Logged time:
8,02
